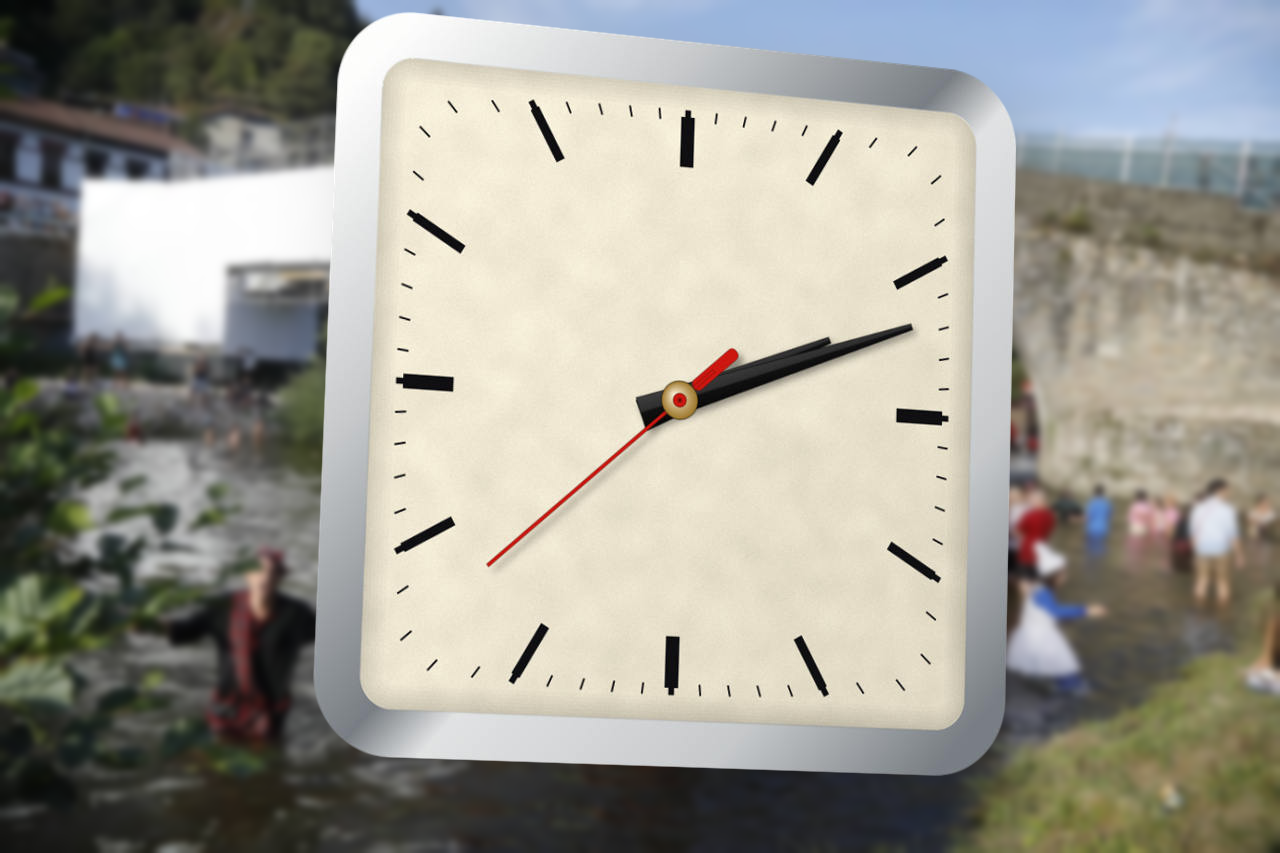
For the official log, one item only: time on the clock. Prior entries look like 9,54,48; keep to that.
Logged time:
2,11,38
